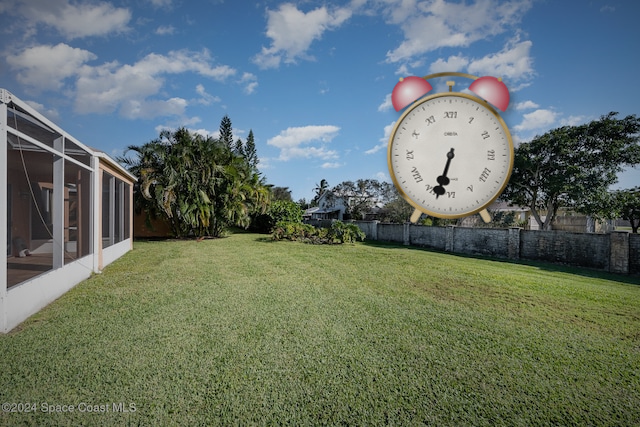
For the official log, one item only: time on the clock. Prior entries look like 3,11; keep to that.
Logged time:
6,33
